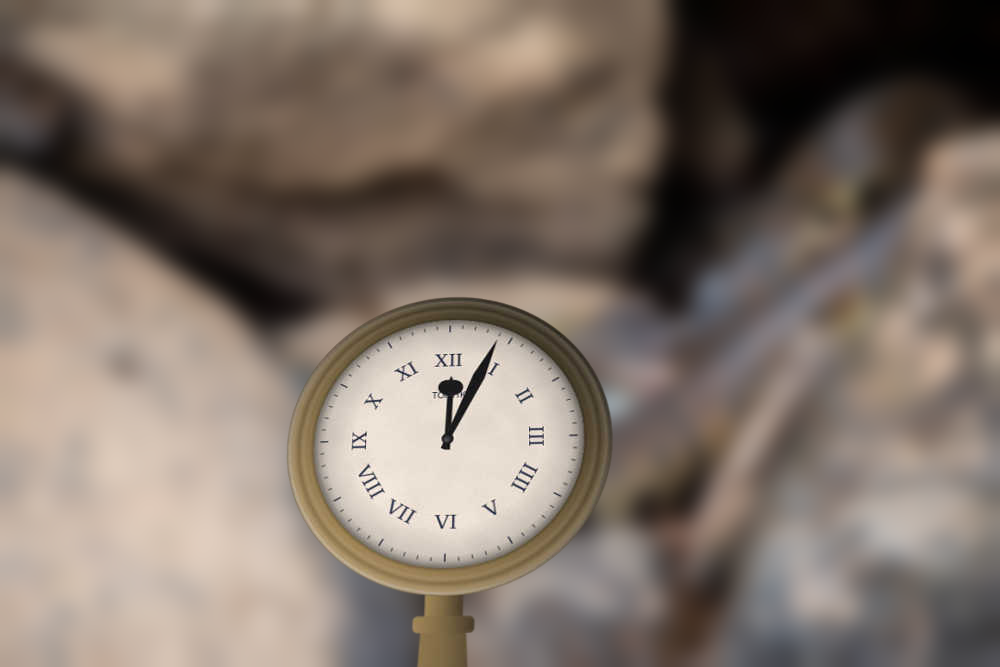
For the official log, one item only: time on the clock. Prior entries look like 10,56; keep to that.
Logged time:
12,04
